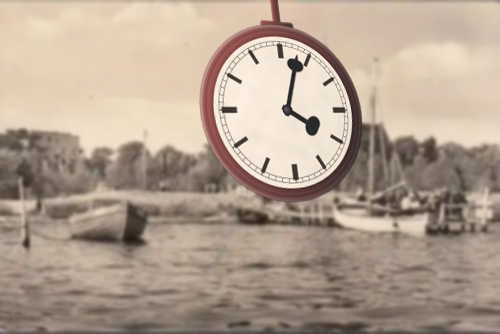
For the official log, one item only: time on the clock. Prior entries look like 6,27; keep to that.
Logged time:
4,03
